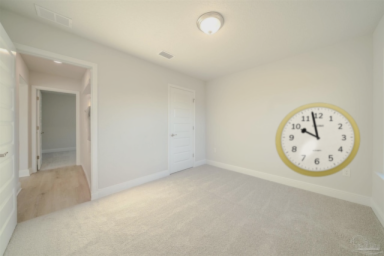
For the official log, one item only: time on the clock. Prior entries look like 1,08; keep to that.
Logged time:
9,58
